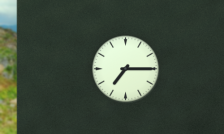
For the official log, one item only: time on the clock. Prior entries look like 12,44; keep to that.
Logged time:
7,15
